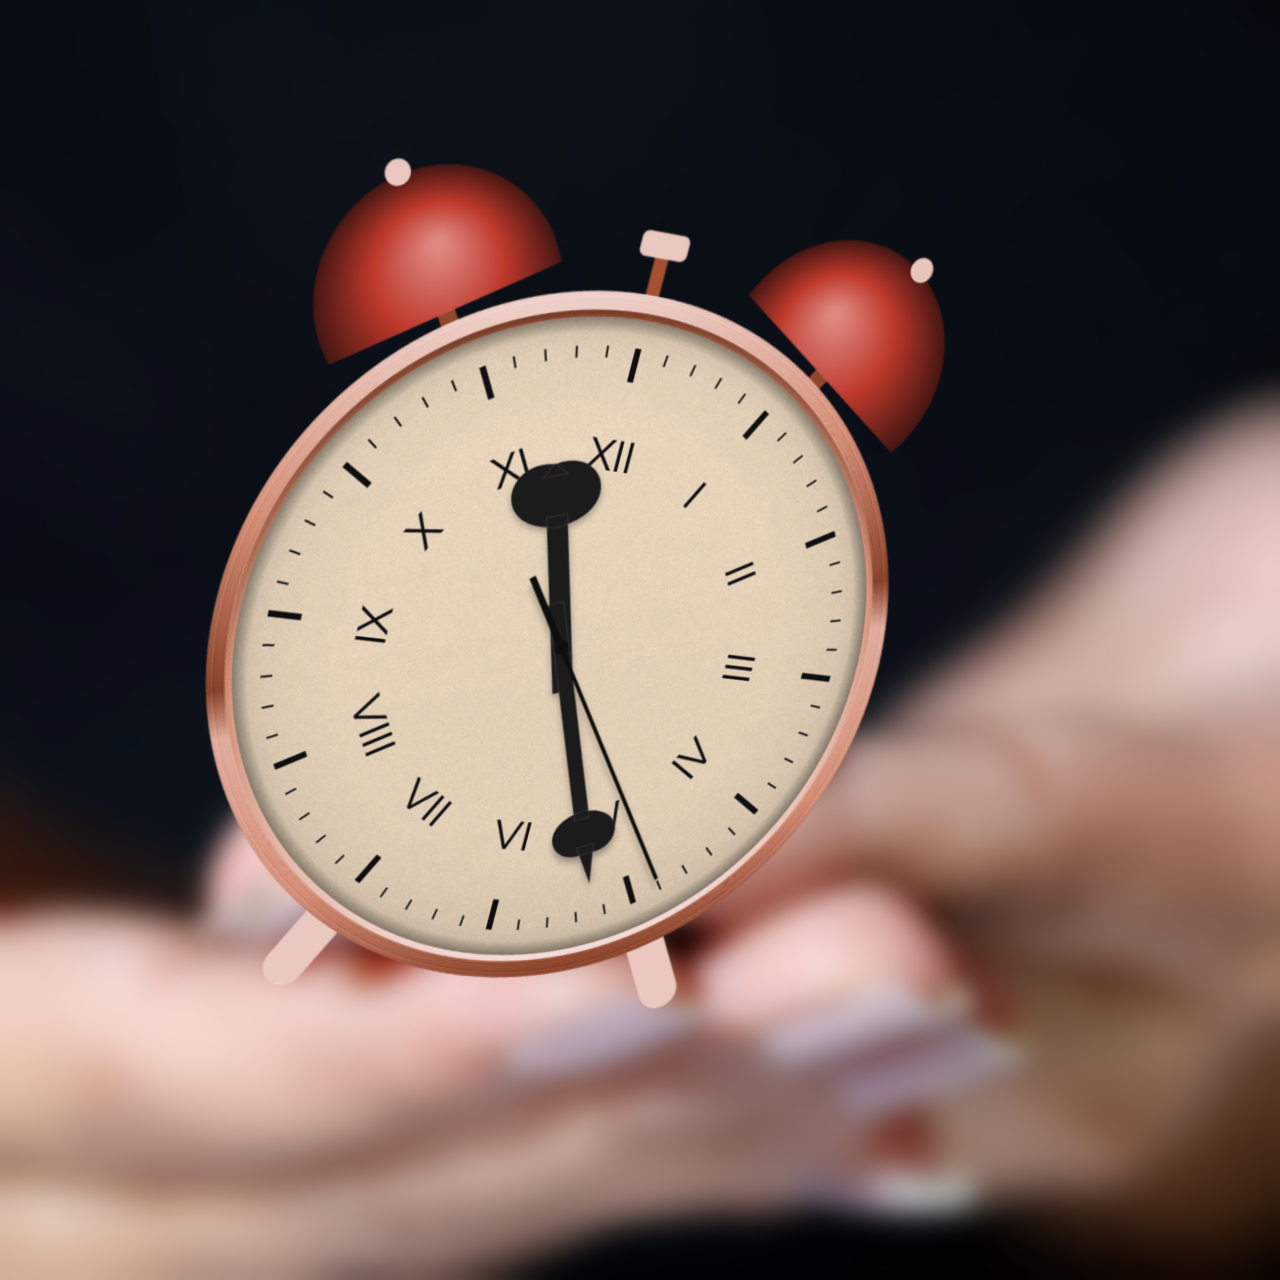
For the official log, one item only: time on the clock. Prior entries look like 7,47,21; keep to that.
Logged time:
11,26,24
